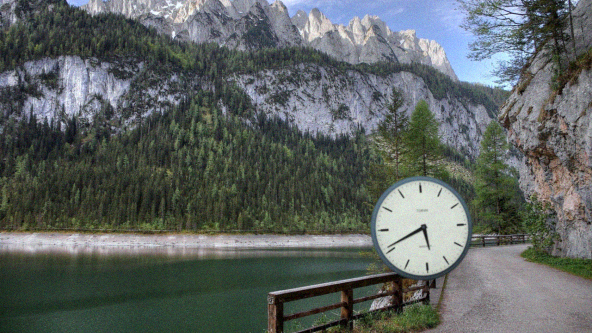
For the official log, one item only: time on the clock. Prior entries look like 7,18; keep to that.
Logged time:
5,41
